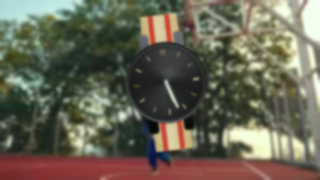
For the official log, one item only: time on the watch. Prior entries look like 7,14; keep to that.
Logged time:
5,27
